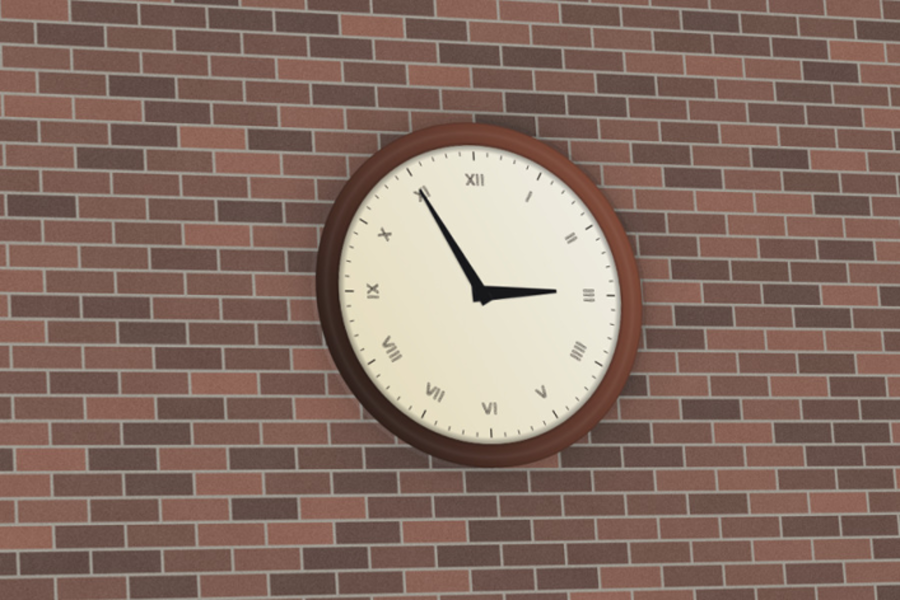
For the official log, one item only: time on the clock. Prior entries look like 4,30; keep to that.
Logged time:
2,55
